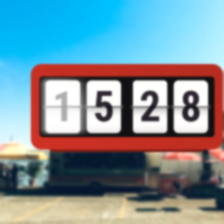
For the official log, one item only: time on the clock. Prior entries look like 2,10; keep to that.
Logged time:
15,28
